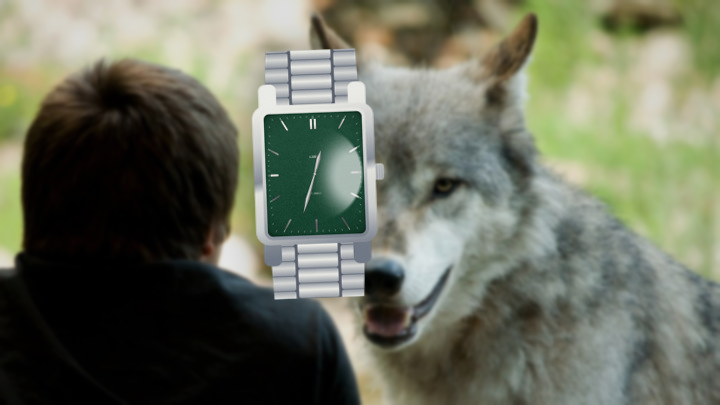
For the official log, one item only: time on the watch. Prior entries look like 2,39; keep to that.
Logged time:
12,33
